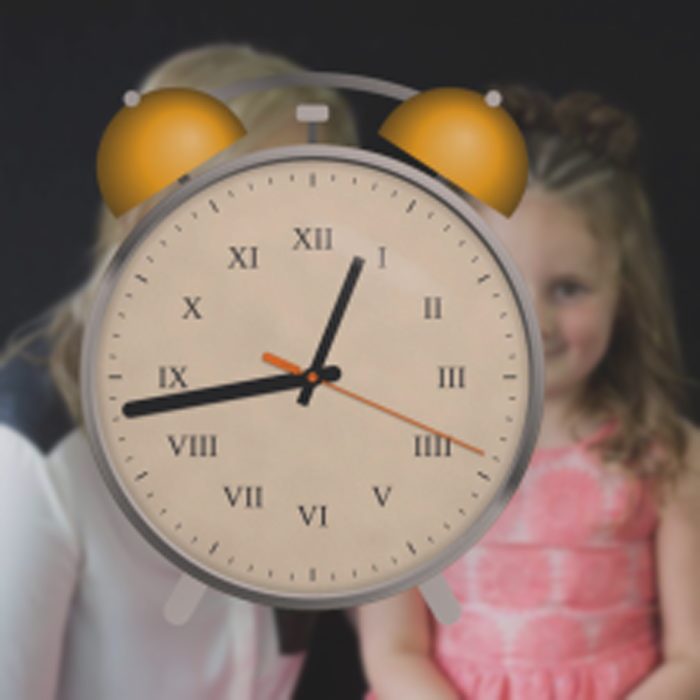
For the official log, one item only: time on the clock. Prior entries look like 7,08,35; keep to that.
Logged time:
12,43,19
